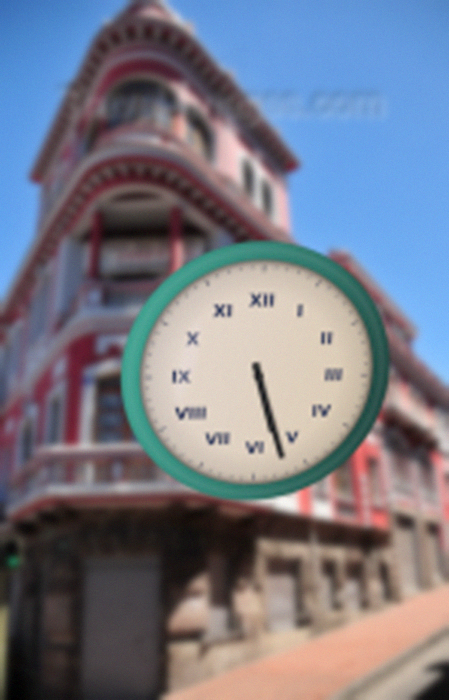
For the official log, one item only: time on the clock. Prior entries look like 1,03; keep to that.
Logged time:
5,27
